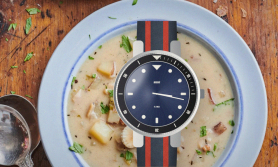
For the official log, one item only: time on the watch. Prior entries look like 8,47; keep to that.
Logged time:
3,17
